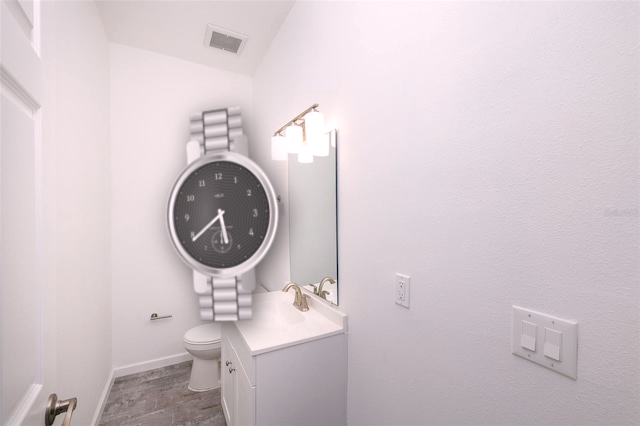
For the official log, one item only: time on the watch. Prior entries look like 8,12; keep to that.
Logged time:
5,39
